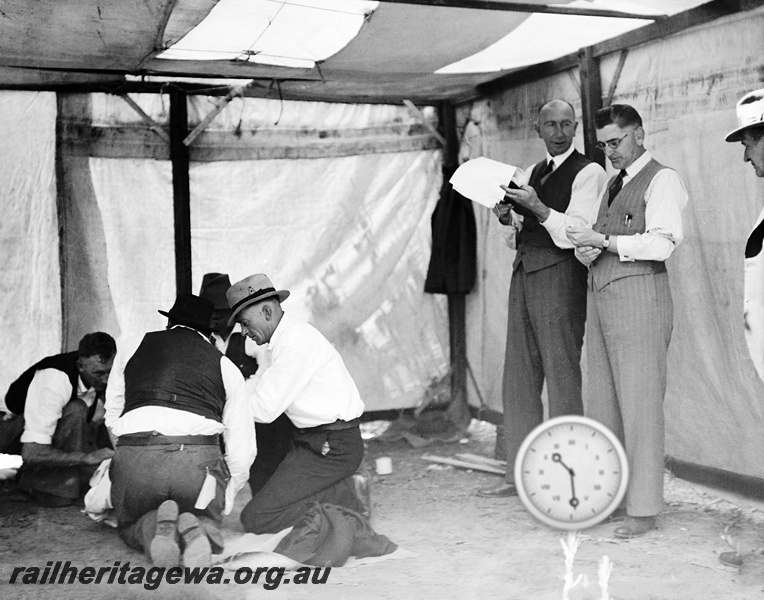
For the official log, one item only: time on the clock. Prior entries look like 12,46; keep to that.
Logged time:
10,29
